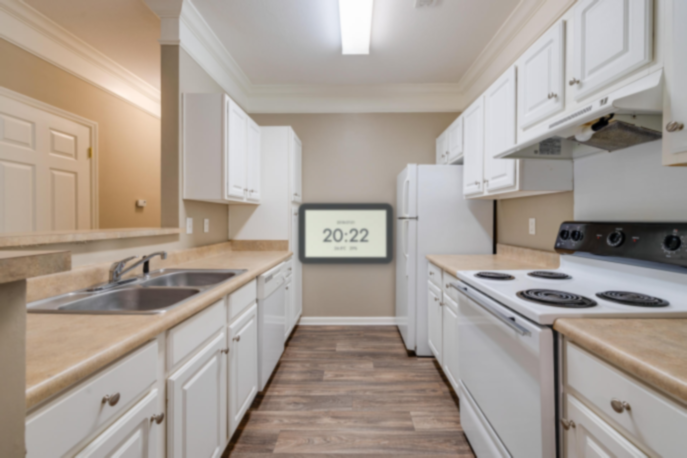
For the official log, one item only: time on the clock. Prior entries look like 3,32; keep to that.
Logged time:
20,22
